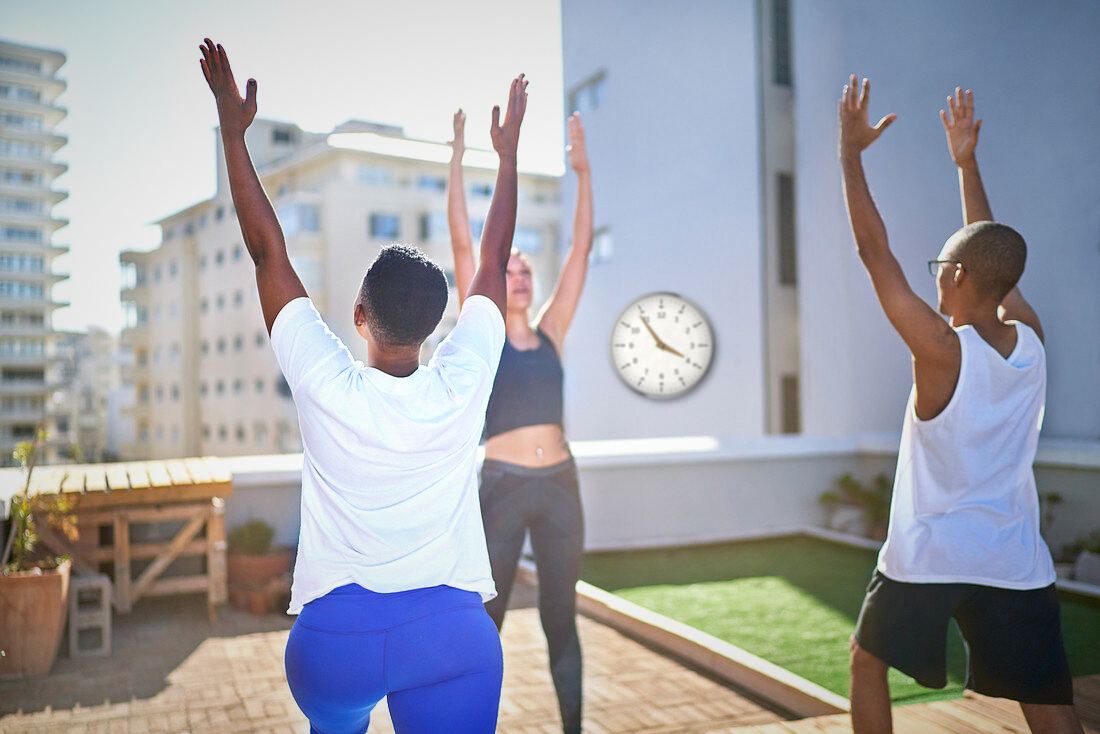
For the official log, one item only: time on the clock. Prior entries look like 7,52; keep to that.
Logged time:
3,54
